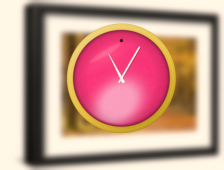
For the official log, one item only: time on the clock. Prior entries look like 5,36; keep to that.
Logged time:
11,05
